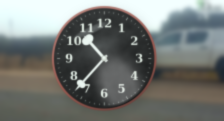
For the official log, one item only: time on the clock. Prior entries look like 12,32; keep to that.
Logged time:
10,37
